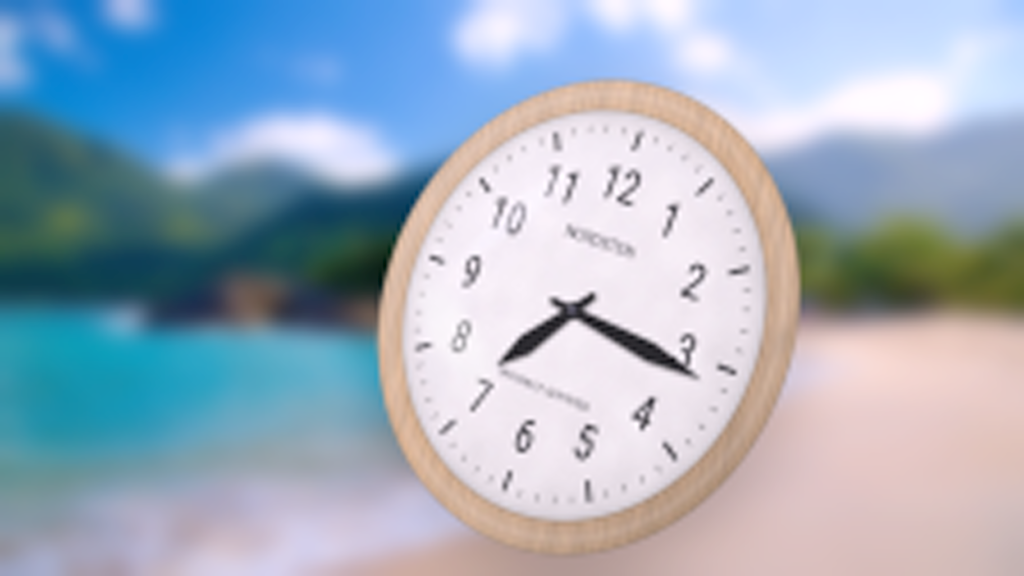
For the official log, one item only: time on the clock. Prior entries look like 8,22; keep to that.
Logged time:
7,16
